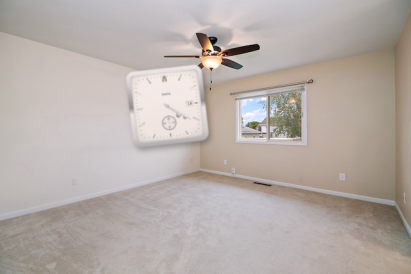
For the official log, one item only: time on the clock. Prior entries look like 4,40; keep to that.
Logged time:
4,21
